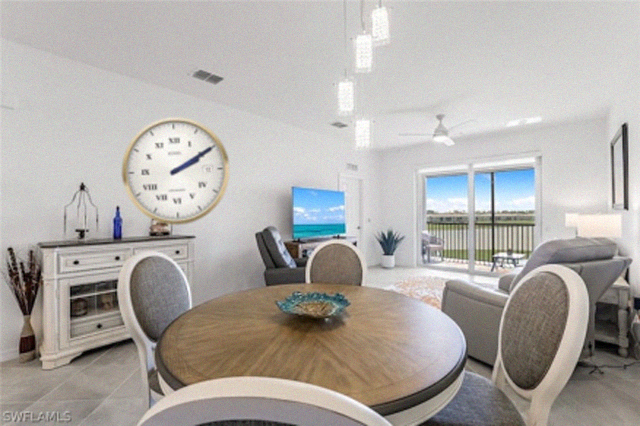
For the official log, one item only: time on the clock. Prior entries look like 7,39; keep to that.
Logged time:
2,10
